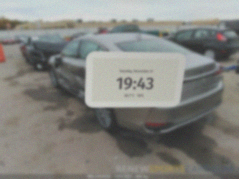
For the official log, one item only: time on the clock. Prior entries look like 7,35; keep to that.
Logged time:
19,43
